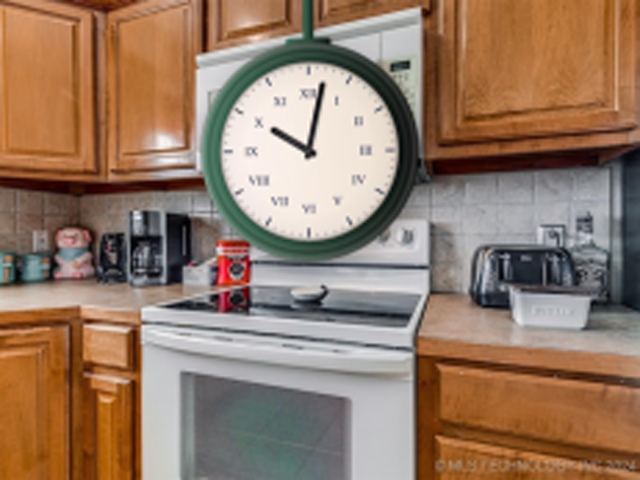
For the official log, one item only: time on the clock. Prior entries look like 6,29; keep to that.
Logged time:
10,02
